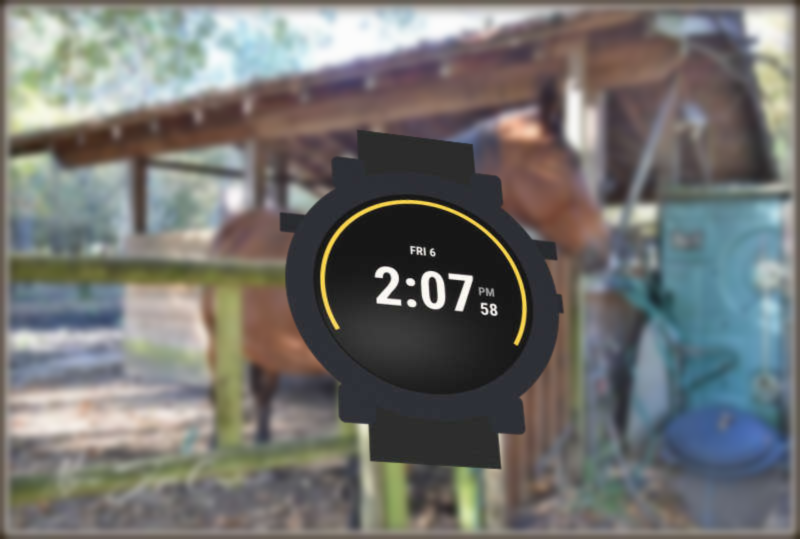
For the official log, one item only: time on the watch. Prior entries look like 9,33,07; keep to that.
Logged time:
2,07,58
